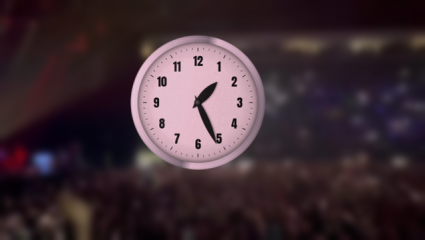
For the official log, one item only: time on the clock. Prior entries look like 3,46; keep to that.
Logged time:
1,26
